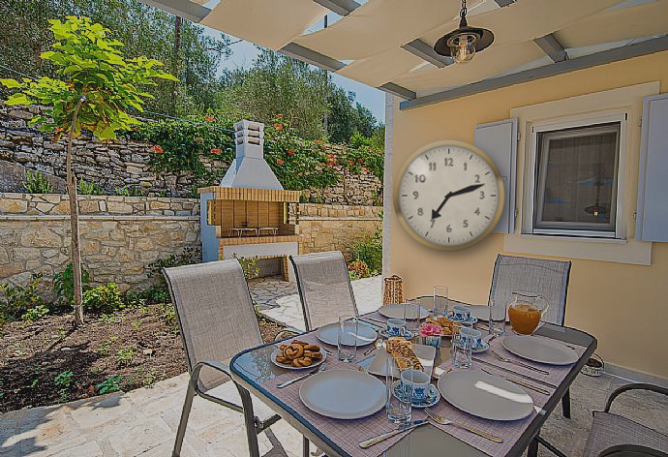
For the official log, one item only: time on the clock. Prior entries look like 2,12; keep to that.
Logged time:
7,12
